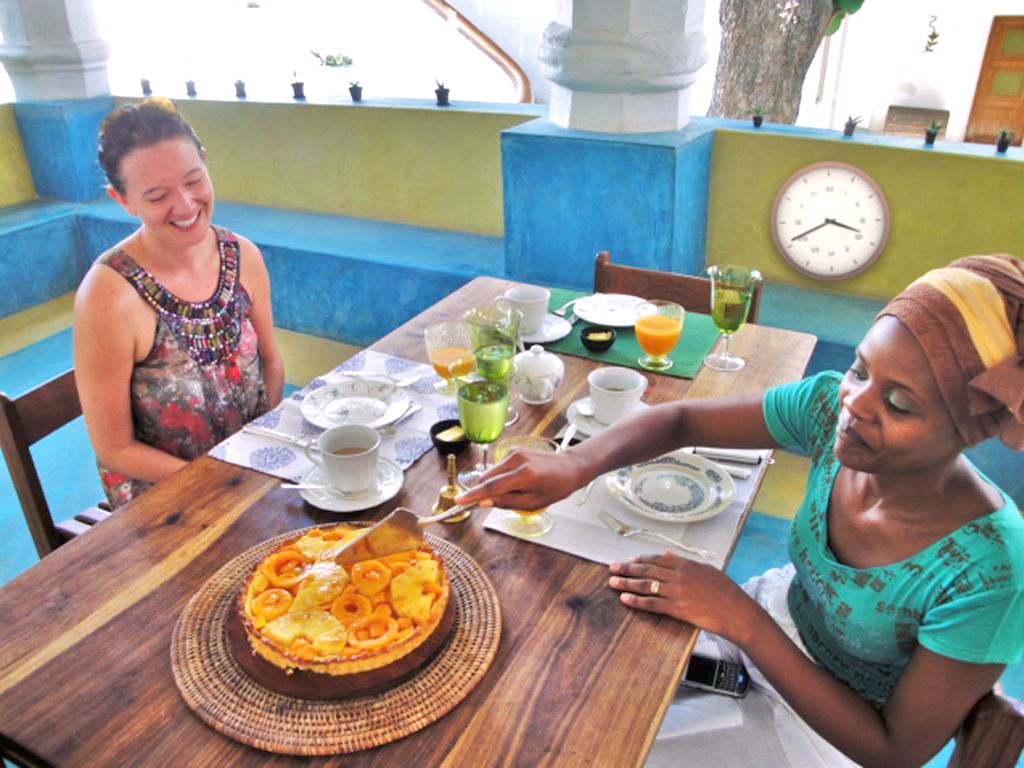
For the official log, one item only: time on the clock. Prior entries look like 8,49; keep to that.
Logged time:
3,41
